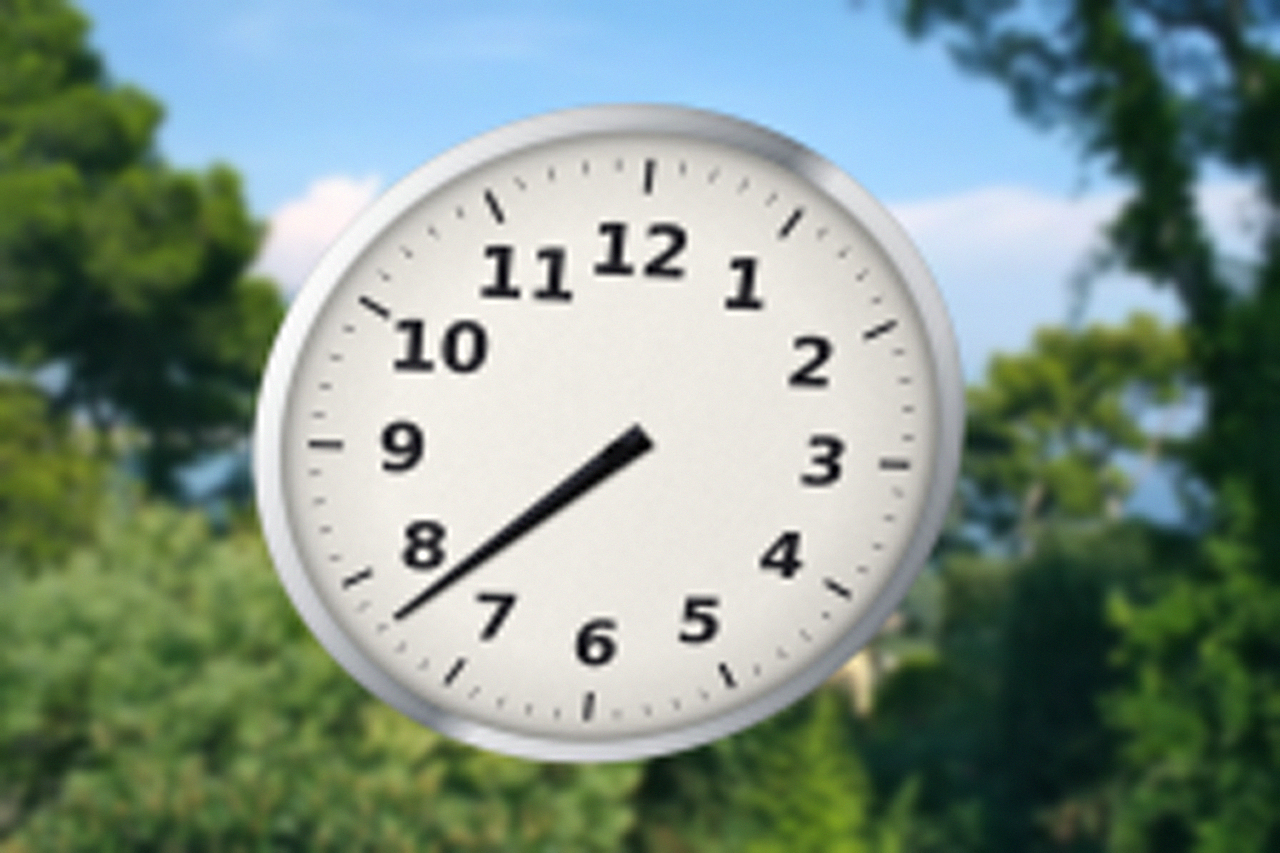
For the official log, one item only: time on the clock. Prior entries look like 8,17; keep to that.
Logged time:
7,38
